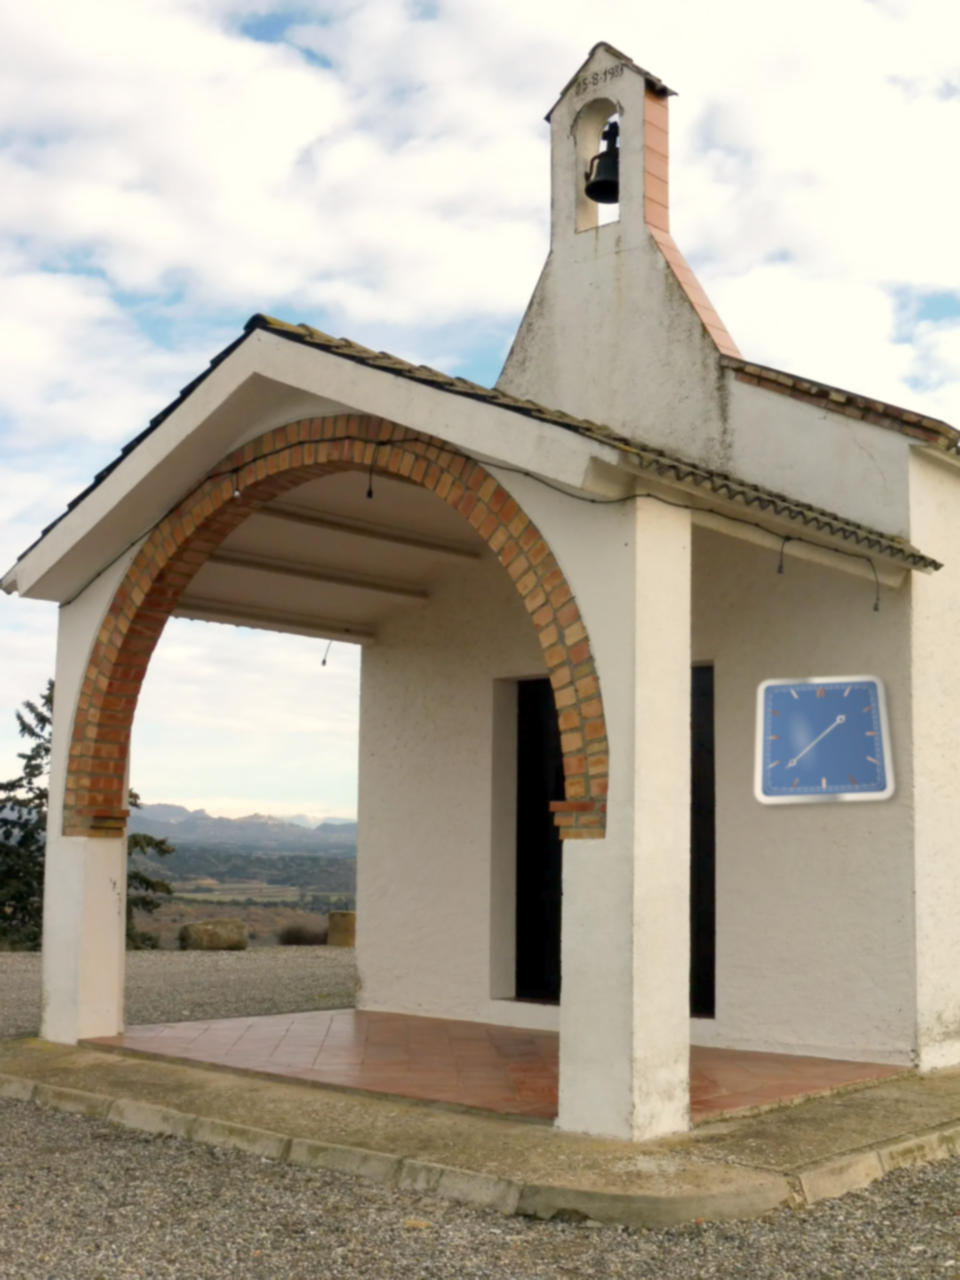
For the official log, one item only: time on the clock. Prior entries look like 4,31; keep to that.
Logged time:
1,38
